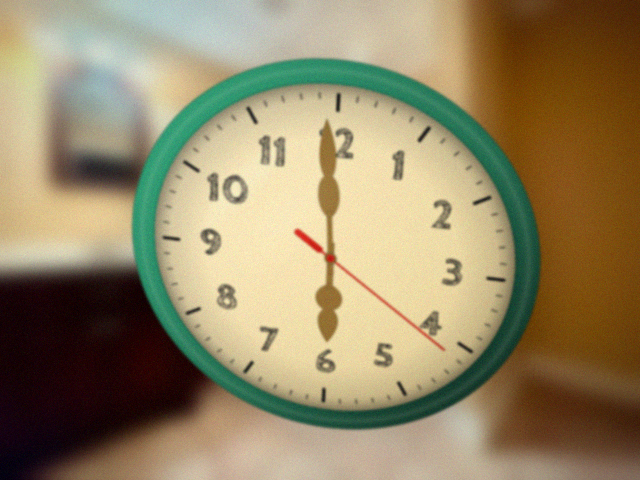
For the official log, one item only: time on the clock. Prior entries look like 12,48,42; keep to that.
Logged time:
5,59,21
